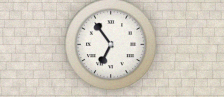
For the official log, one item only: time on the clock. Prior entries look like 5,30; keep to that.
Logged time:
6,54
